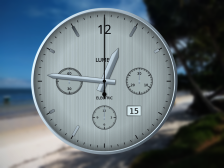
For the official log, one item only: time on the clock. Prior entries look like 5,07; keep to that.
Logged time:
12,46
